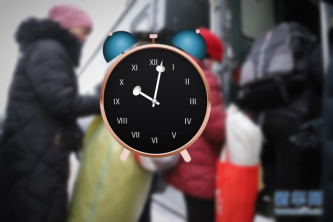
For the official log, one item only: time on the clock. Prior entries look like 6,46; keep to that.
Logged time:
10,02
